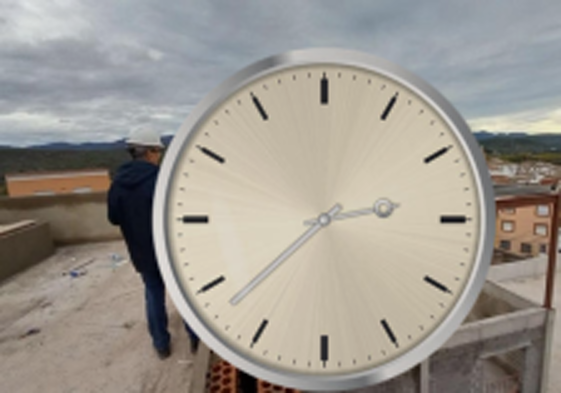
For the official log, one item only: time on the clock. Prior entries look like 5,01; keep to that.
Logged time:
2,38
